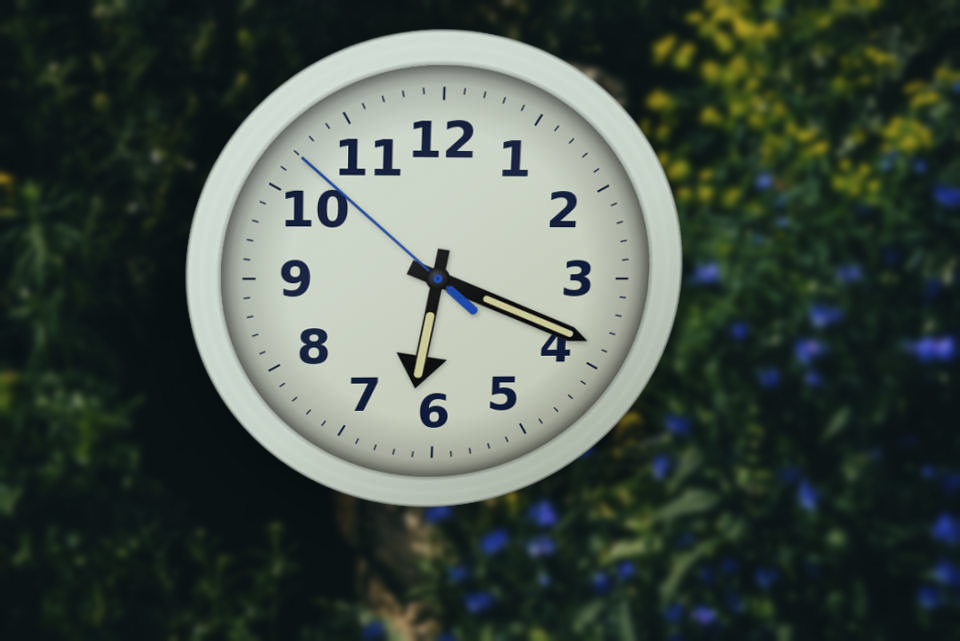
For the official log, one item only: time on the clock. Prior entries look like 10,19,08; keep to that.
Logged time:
6,18,52
